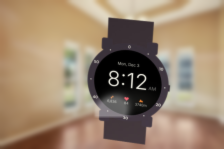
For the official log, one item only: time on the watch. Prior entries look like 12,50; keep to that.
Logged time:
8,12
